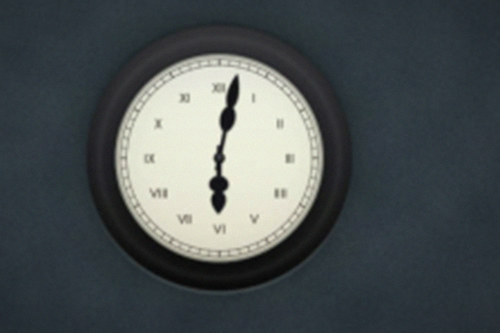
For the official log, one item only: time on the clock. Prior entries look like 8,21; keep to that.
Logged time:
6,02
